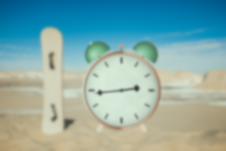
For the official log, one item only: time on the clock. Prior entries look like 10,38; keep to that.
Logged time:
2,44
